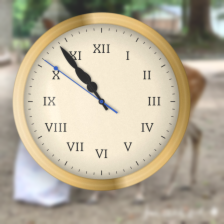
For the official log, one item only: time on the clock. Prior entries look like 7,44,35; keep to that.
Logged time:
10,53,51
